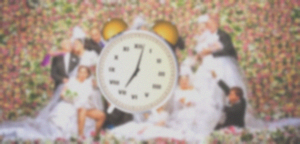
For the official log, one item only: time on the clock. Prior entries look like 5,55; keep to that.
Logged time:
7,02
